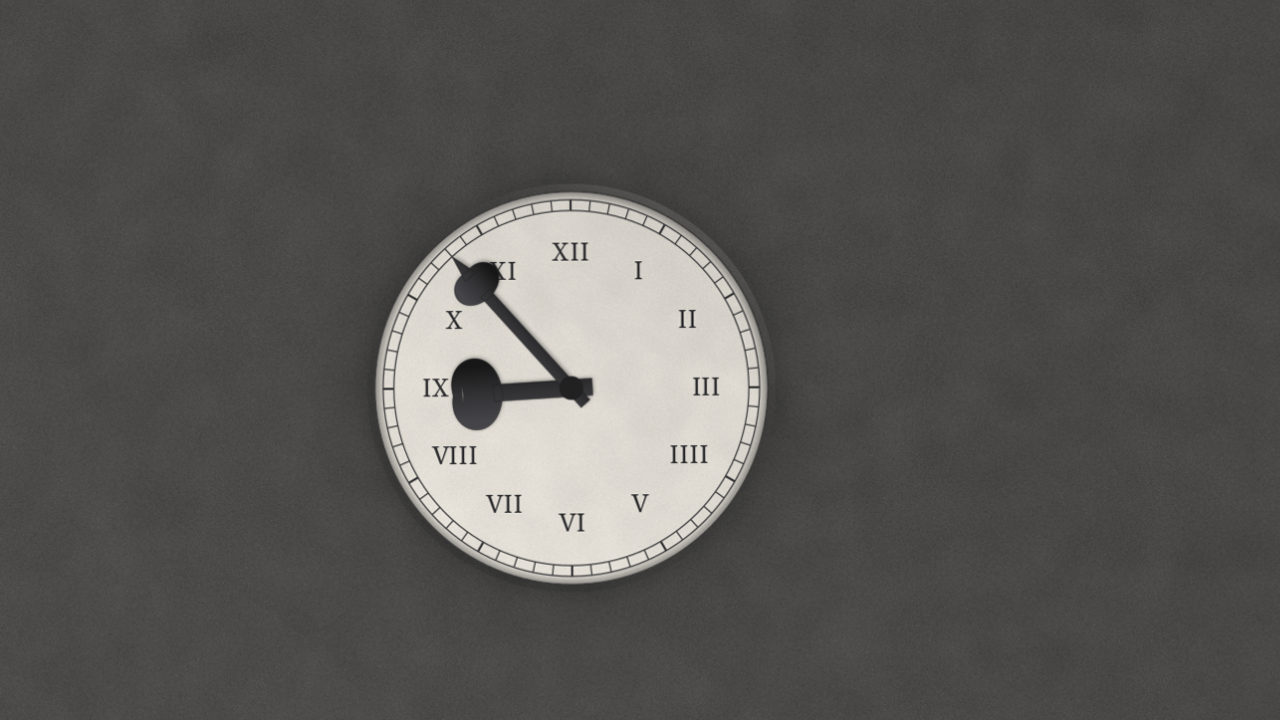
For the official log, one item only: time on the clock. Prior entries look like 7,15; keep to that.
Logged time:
8,53
